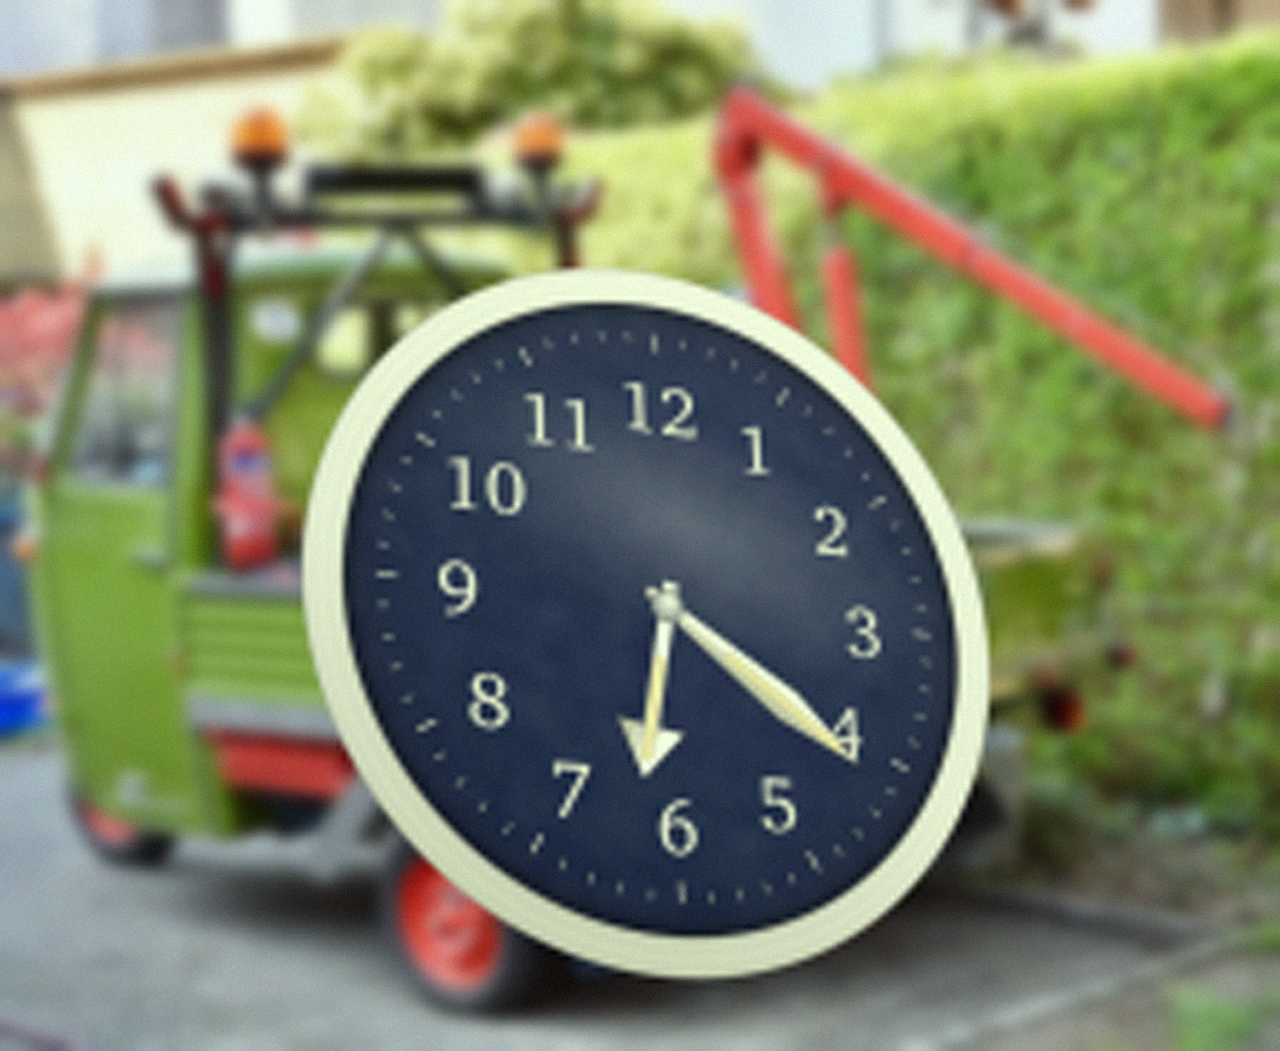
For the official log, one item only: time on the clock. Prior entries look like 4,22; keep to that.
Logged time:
6,21
